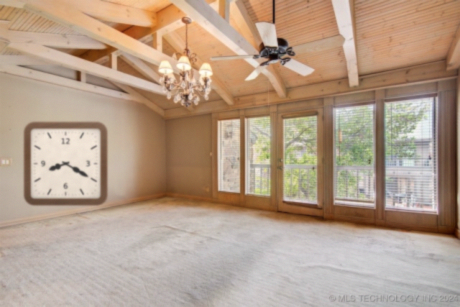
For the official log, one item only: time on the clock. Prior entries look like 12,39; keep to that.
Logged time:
8,20
